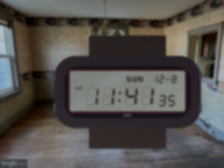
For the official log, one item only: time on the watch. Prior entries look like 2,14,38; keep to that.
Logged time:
11,41,35
